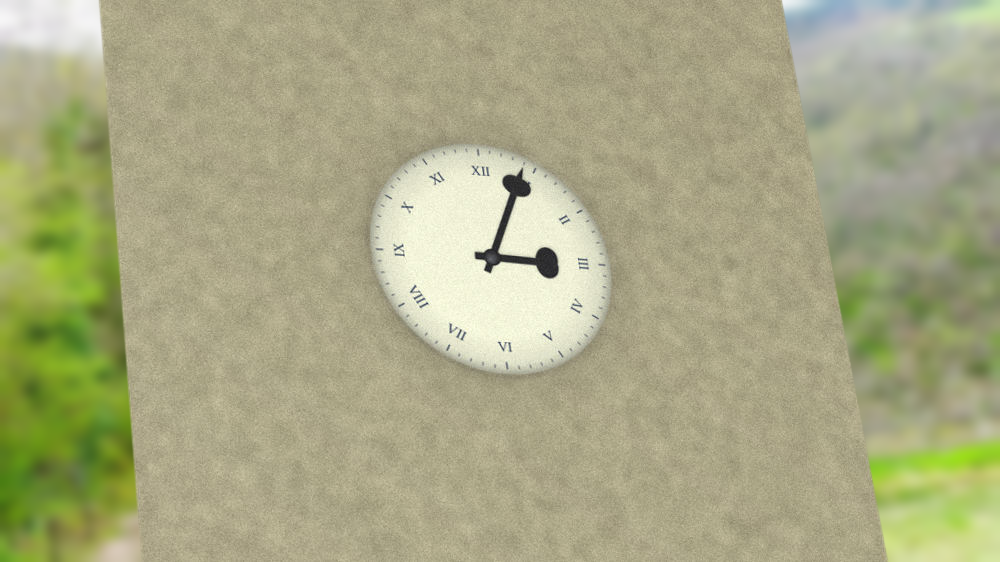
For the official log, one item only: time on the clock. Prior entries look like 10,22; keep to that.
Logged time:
3,04
